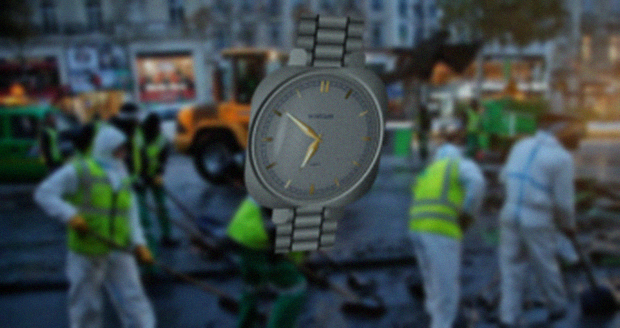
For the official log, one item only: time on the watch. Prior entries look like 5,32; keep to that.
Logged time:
6,51
